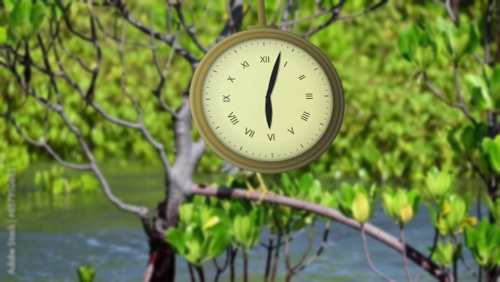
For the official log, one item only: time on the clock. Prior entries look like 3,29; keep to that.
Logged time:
6,03
